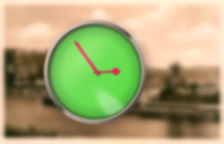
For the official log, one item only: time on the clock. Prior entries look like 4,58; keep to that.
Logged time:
2,54
